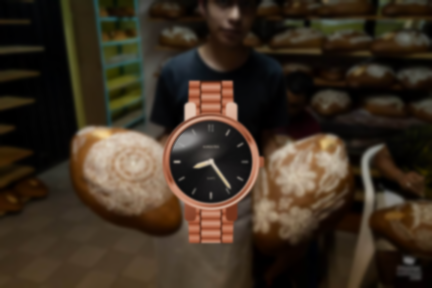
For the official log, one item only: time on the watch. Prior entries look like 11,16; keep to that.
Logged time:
8,24
